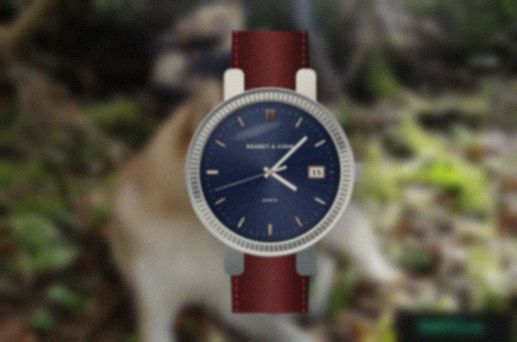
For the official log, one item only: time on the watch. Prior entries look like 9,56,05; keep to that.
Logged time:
4,07,42
